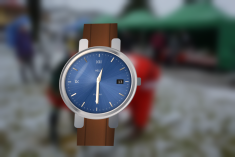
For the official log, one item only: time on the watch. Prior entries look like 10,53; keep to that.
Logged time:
12,30
